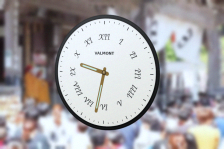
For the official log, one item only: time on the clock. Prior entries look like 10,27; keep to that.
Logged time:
9,32
